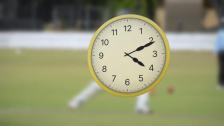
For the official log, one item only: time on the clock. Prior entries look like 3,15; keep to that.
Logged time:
4,11
